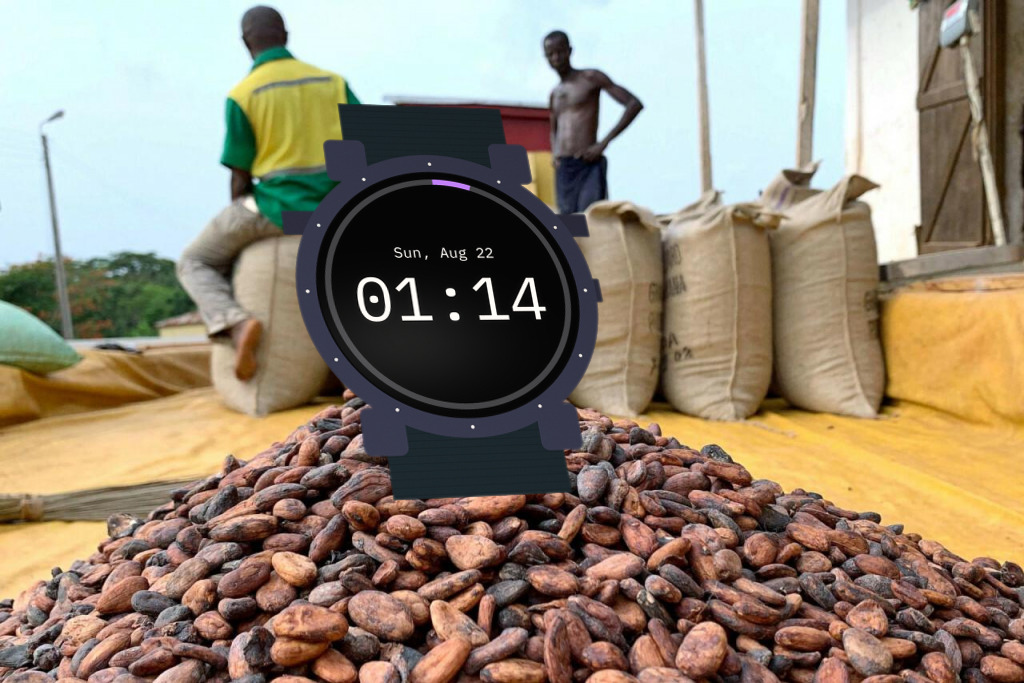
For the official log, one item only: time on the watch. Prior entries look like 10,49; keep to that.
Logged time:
1,14
